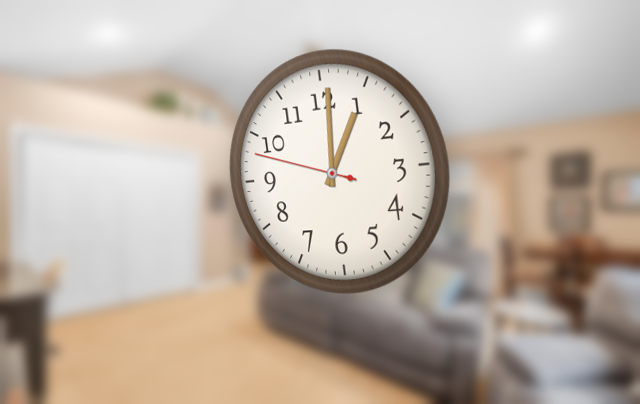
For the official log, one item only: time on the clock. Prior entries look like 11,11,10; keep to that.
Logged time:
1,00,48
